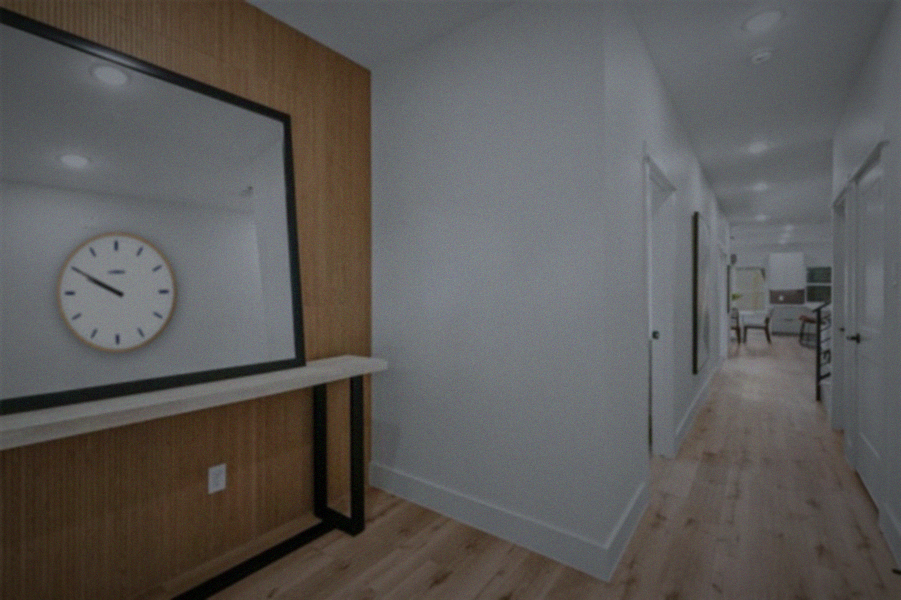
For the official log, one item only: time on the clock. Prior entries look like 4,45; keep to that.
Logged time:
9,50
